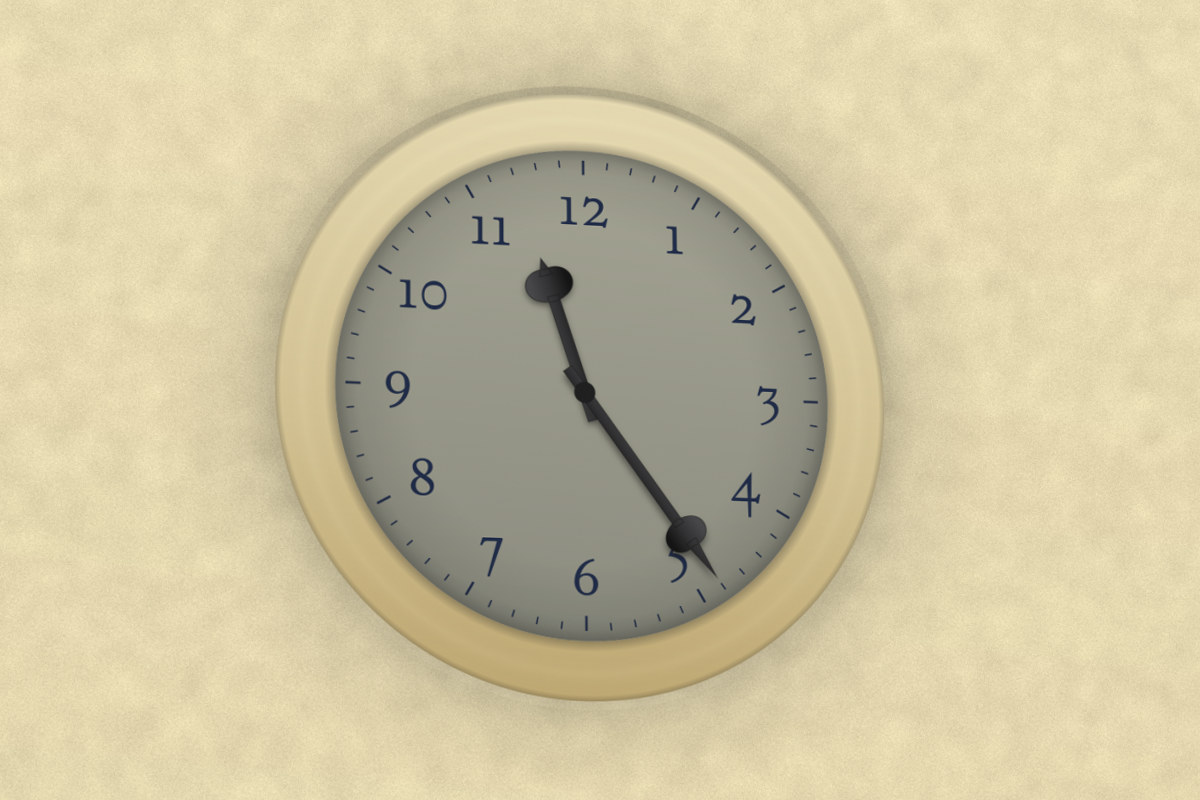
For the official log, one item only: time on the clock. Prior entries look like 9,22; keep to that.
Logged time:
11,24
